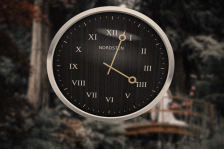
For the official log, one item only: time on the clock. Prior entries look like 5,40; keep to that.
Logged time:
4,03
